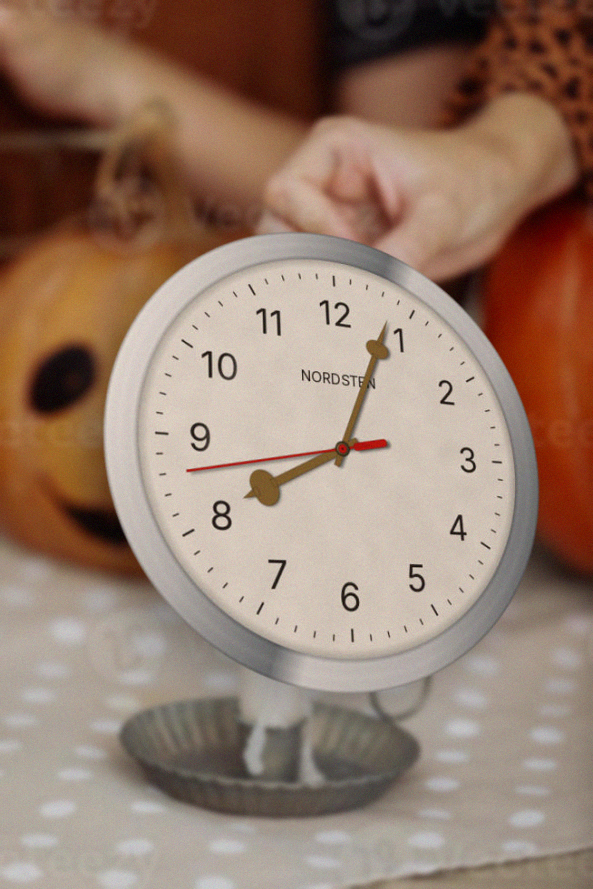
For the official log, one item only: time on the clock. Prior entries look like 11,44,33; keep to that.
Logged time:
8,03,43
